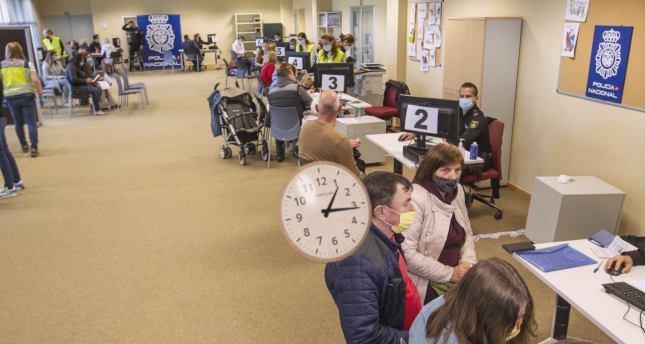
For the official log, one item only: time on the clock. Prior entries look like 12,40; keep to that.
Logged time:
1,16
